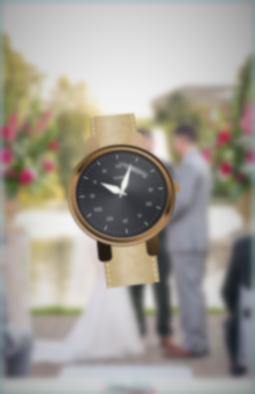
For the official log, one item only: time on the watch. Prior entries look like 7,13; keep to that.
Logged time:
10,04
